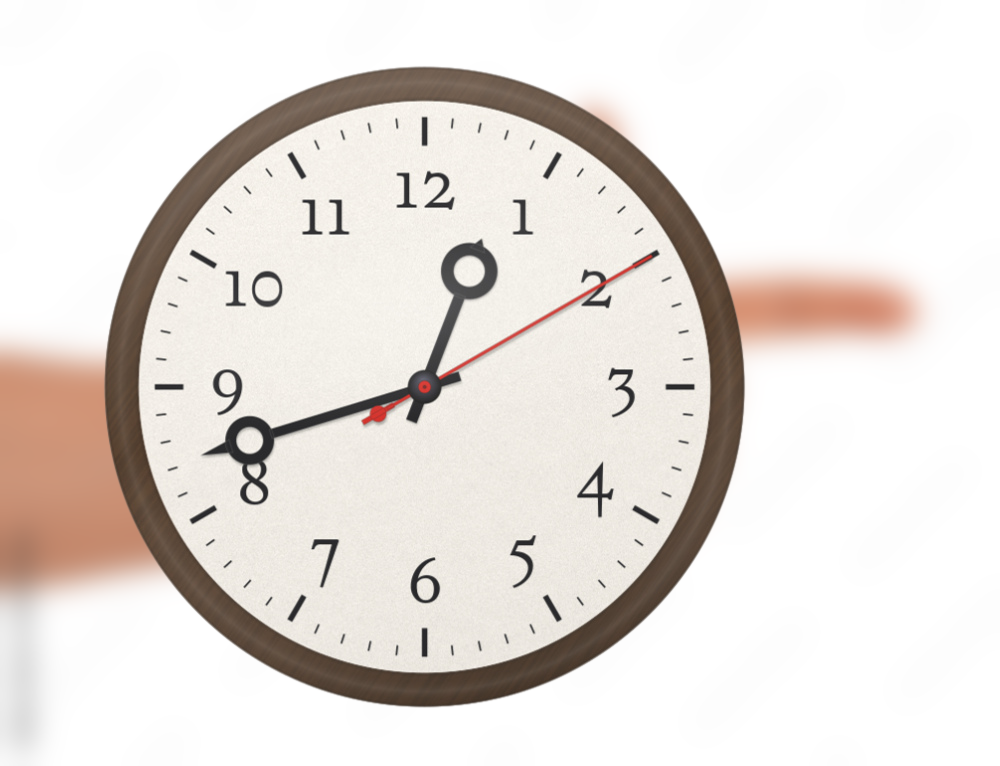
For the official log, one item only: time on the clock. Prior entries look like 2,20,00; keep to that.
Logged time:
12,42,10
